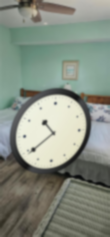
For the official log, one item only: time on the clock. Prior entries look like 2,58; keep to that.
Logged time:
10,39
